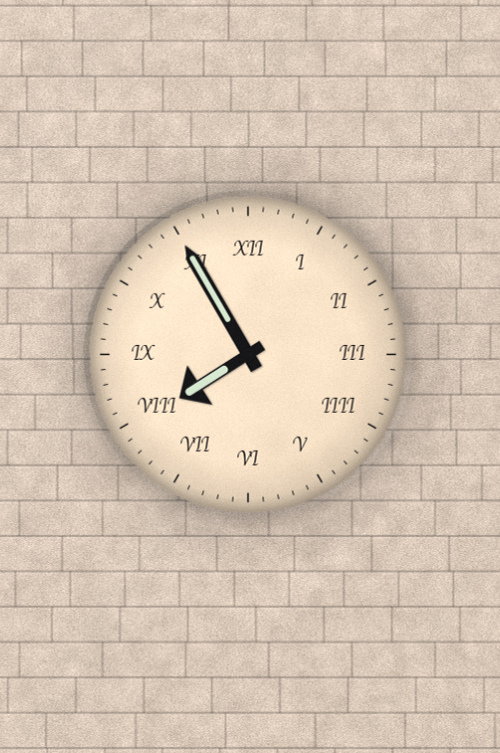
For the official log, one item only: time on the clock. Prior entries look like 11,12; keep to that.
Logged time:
7,55
